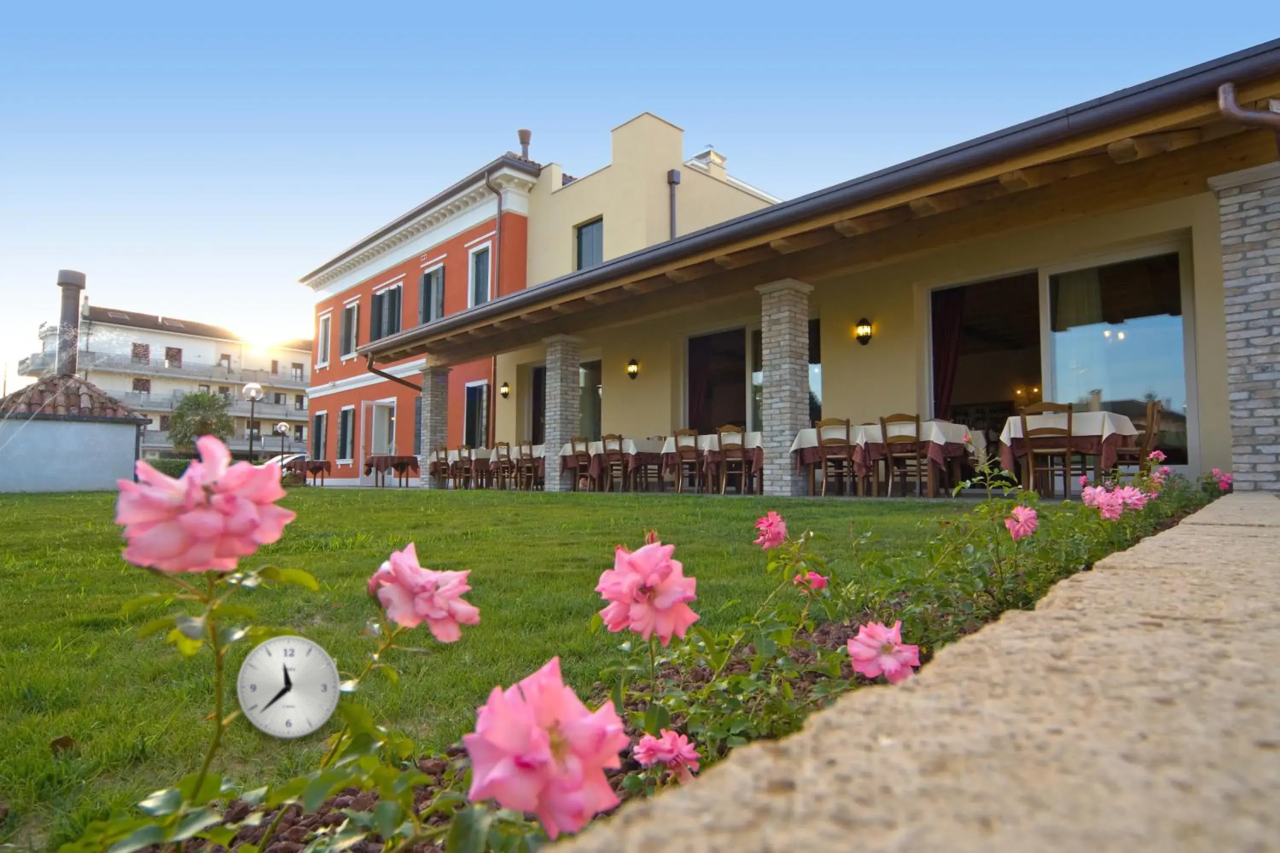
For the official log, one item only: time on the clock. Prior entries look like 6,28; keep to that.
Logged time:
11,38
